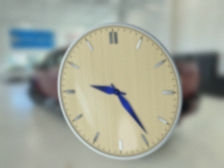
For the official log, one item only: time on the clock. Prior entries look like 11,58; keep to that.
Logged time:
9,24
